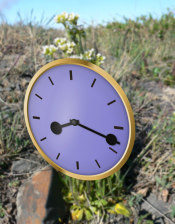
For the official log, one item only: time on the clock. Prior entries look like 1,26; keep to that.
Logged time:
8,18
